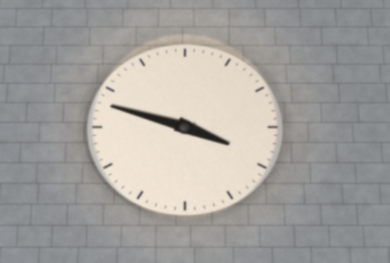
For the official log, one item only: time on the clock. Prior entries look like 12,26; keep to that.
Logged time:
3,48
